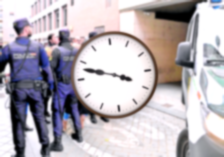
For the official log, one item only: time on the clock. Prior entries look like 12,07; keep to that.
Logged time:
3,48
